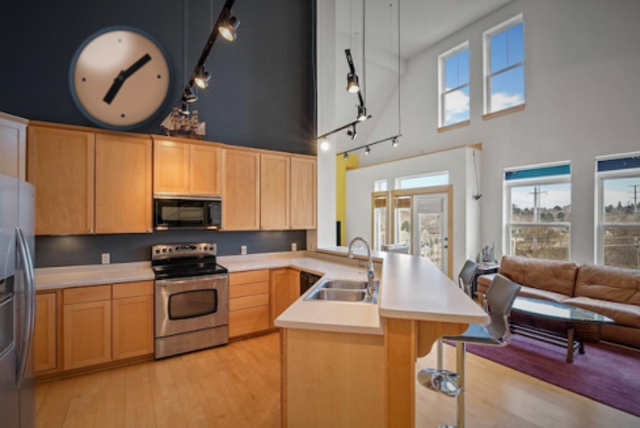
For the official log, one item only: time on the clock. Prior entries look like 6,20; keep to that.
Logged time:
7,09
